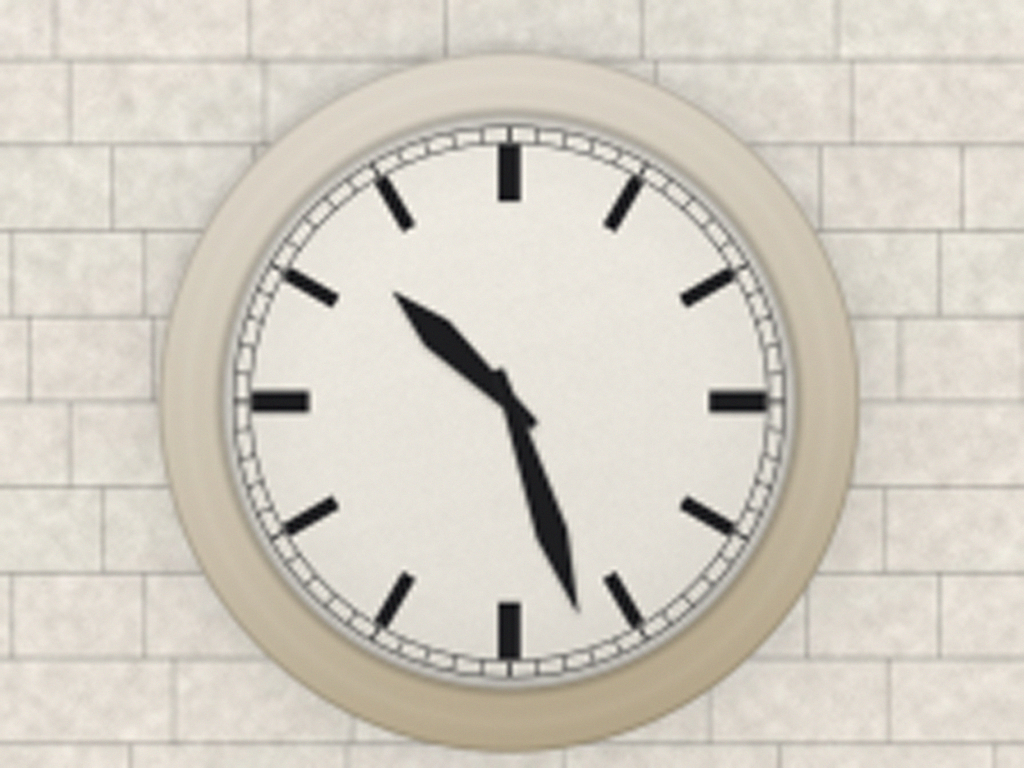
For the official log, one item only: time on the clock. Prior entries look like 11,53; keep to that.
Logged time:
10,27
